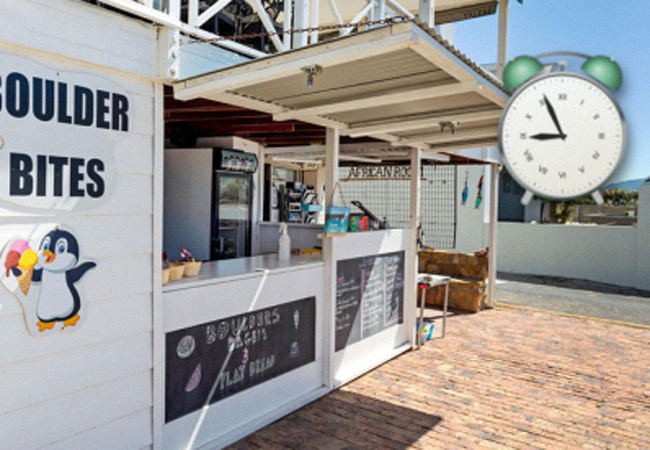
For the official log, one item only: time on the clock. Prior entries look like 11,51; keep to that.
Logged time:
8,56
